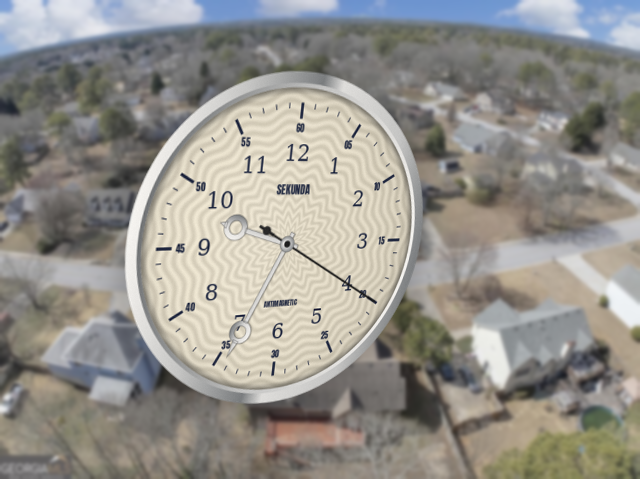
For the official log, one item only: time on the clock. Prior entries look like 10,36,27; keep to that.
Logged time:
9,34,20
